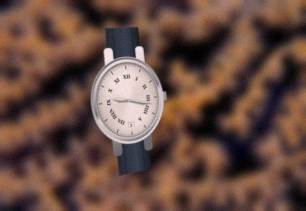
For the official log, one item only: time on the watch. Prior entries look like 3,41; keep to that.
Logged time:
9,17
